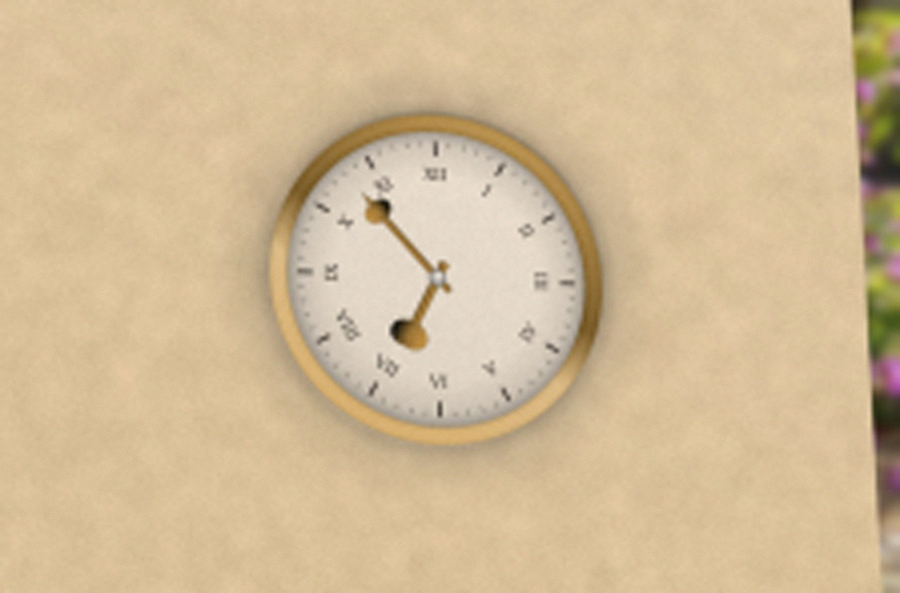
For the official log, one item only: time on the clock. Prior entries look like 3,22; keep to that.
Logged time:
6,53
